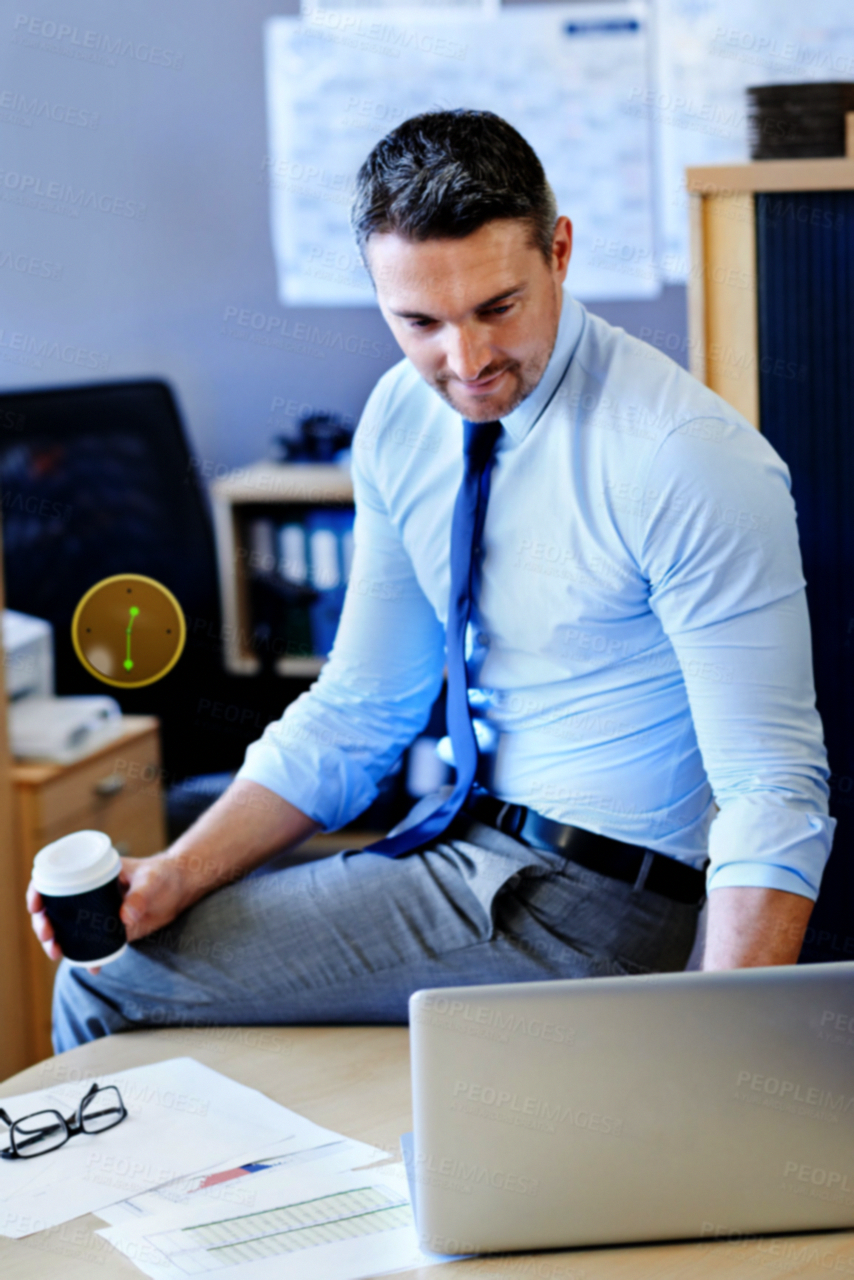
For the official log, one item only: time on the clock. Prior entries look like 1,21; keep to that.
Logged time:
12,30
